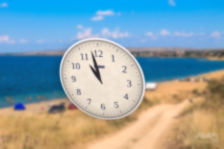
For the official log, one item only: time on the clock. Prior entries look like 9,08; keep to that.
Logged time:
10,58
